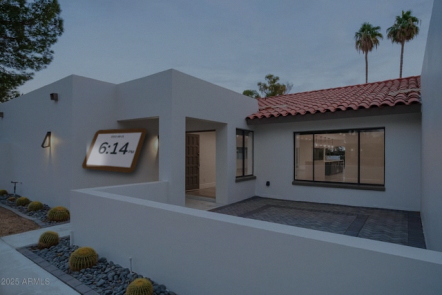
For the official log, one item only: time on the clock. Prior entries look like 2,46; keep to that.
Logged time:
6,14
